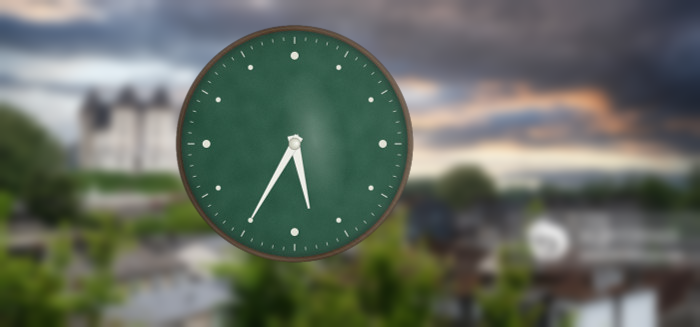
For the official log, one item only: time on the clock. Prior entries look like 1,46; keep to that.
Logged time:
5,35
